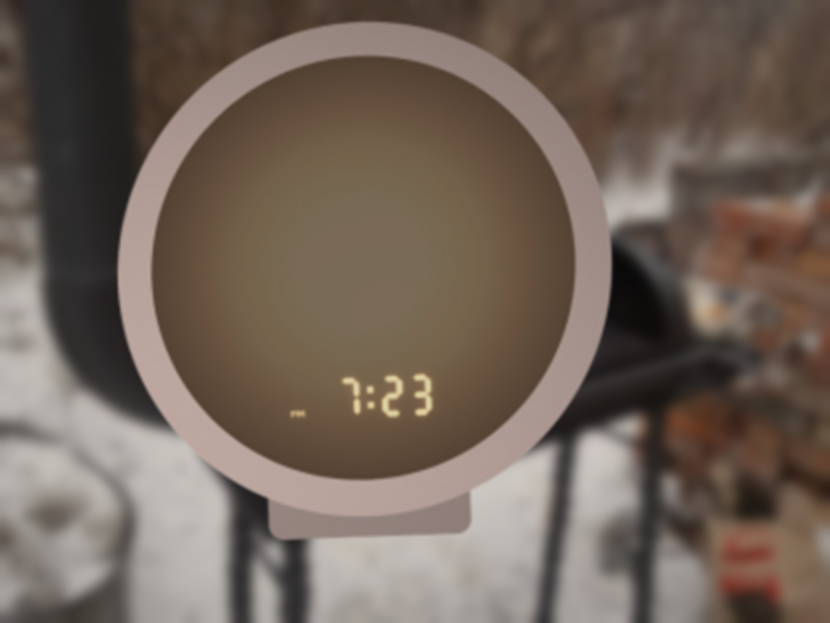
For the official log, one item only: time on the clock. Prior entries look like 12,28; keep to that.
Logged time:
7,23
